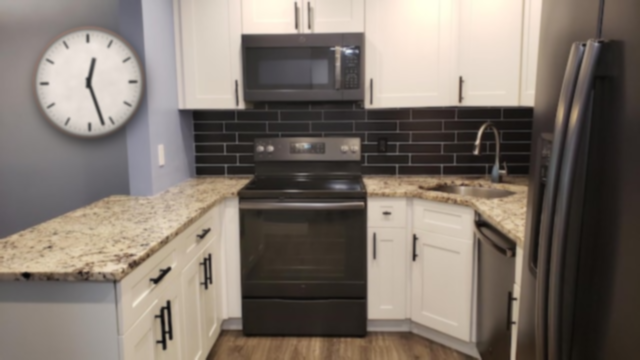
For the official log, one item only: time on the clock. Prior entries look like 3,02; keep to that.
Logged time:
12,27
